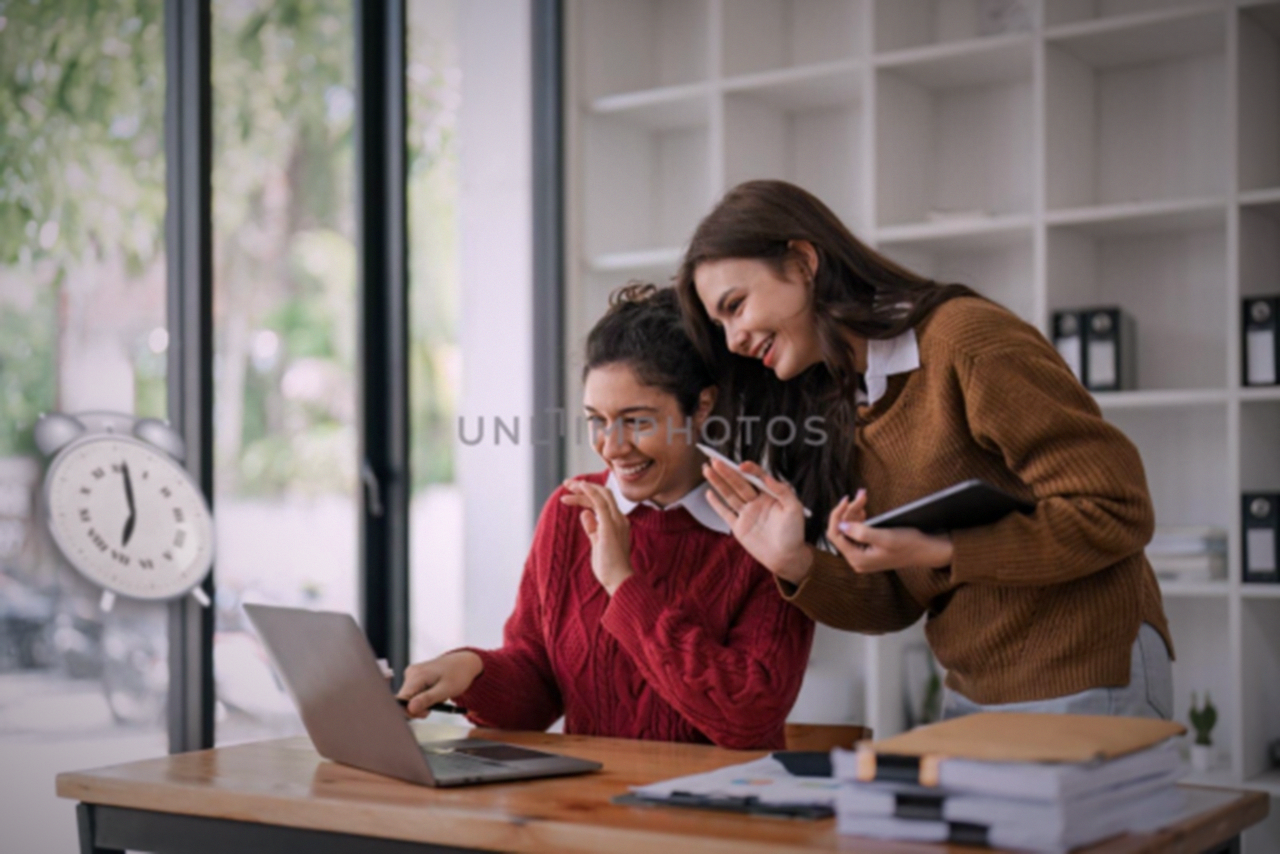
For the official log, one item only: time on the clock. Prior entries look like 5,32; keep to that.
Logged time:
7,01
